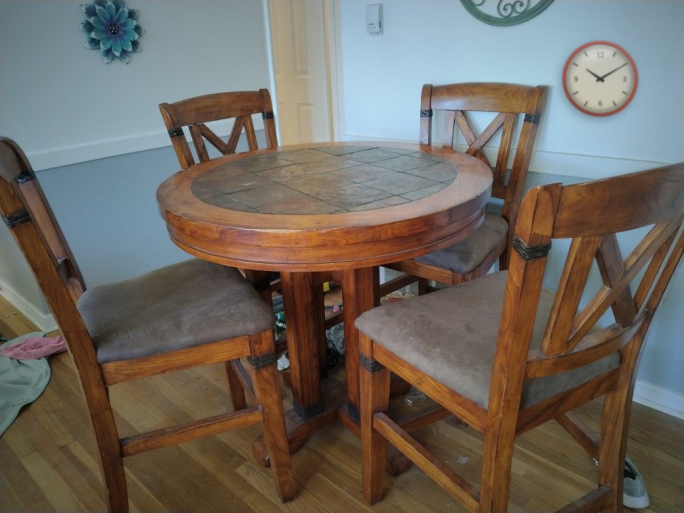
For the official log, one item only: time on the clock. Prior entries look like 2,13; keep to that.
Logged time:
10,10
